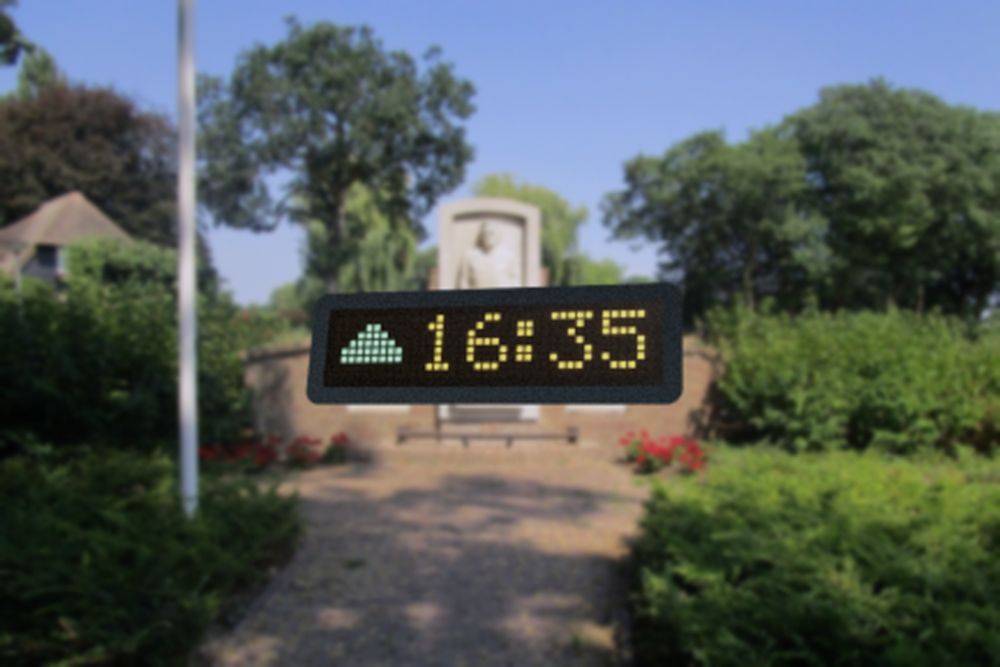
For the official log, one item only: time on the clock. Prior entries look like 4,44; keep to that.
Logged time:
16,35
